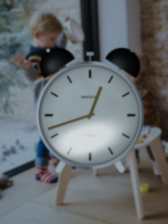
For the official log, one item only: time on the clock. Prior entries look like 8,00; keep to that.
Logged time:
12,42
